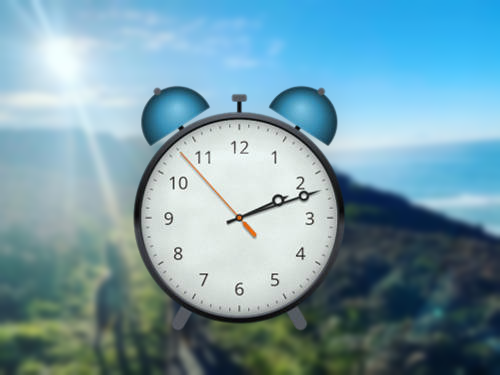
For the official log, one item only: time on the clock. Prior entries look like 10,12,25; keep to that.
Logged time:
2,11,53
